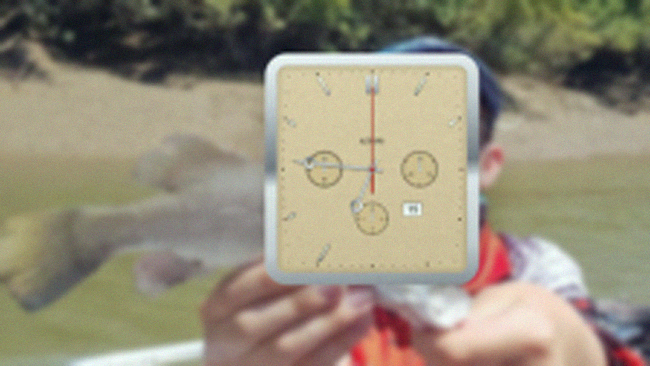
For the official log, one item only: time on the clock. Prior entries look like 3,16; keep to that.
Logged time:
6,46
